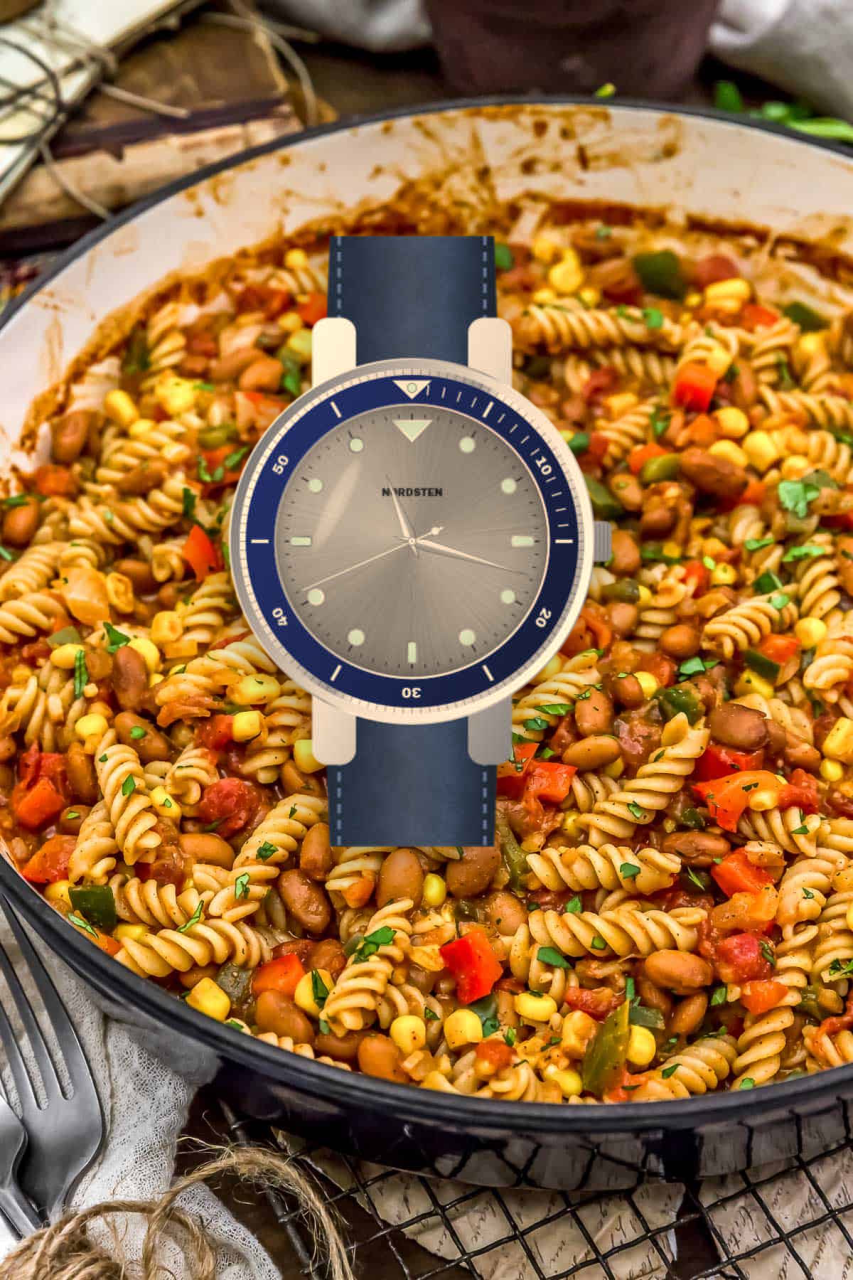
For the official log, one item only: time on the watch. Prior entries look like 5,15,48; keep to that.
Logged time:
11,17,41
